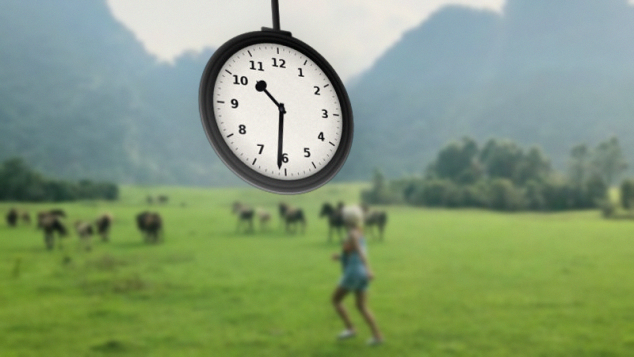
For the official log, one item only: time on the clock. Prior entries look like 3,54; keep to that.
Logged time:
10,31
